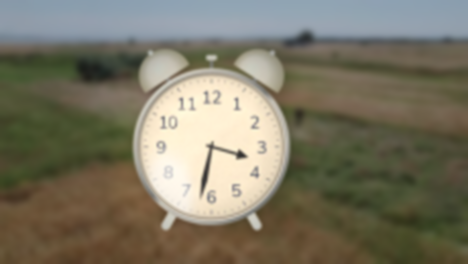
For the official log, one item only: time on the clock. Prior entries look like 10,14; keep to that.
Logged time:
3,32
